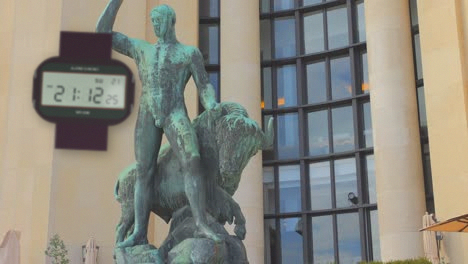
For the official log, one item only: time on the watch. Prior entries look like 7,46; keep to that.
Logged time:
21,12
